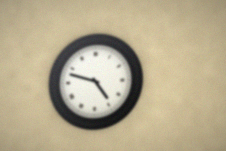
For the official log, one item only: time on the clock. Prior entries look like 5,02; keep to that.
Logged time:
4,48
